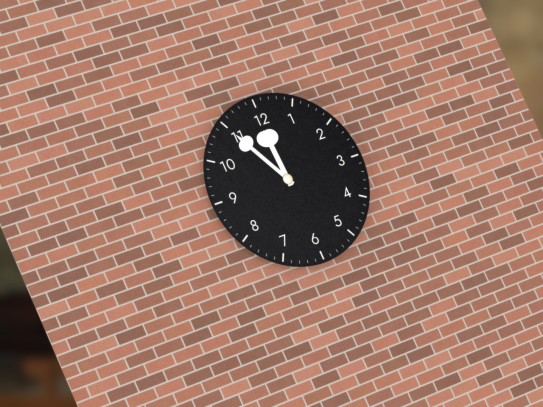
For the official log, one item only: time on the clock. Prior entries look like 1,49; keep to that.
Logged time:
11,55
